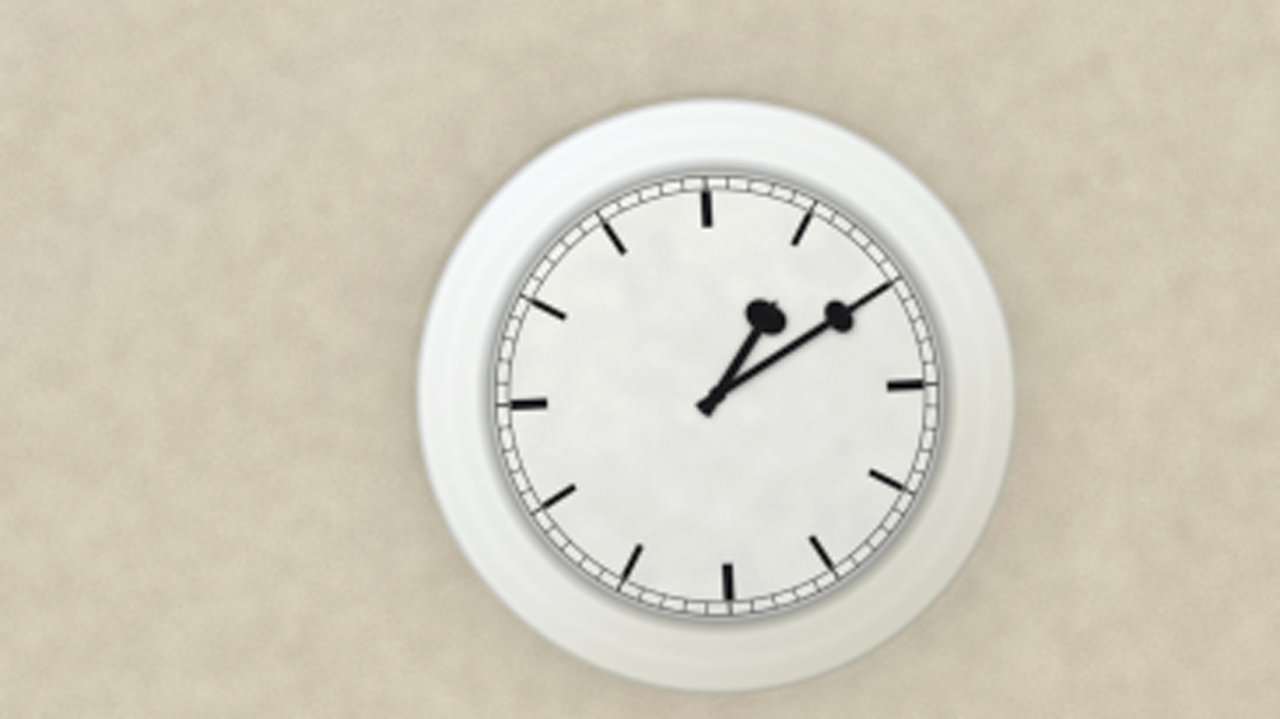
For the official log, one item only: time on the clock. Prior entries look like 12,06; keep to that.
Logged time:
1,10
